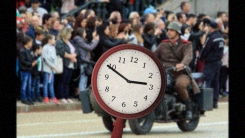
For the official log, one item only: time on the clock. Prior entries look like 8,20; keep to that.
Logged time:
2,49
